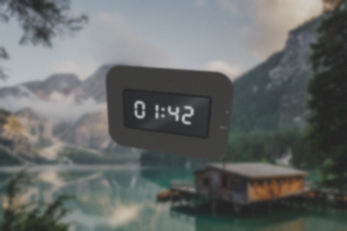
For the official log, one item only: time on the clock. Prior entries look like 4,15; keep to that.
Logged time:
1,42
